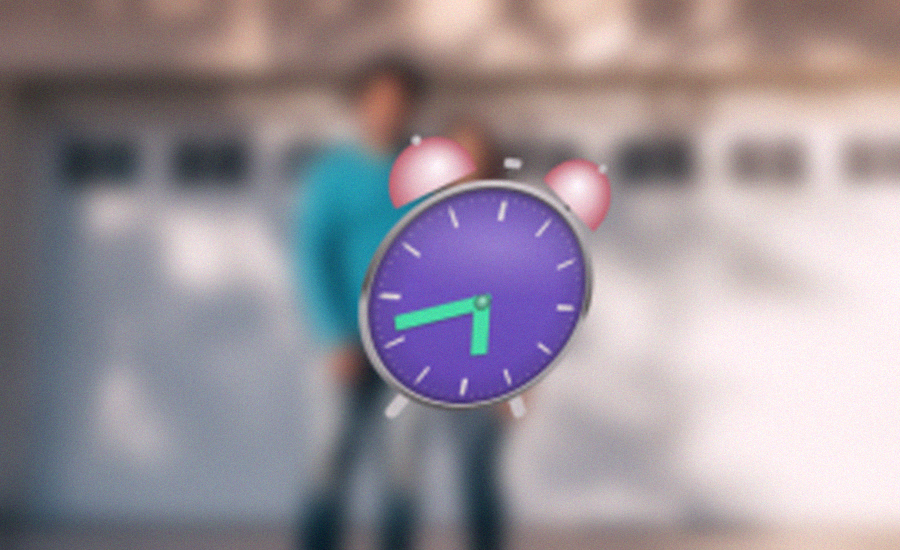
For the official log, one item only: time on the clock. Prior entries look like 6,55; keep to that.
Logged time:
5,42
